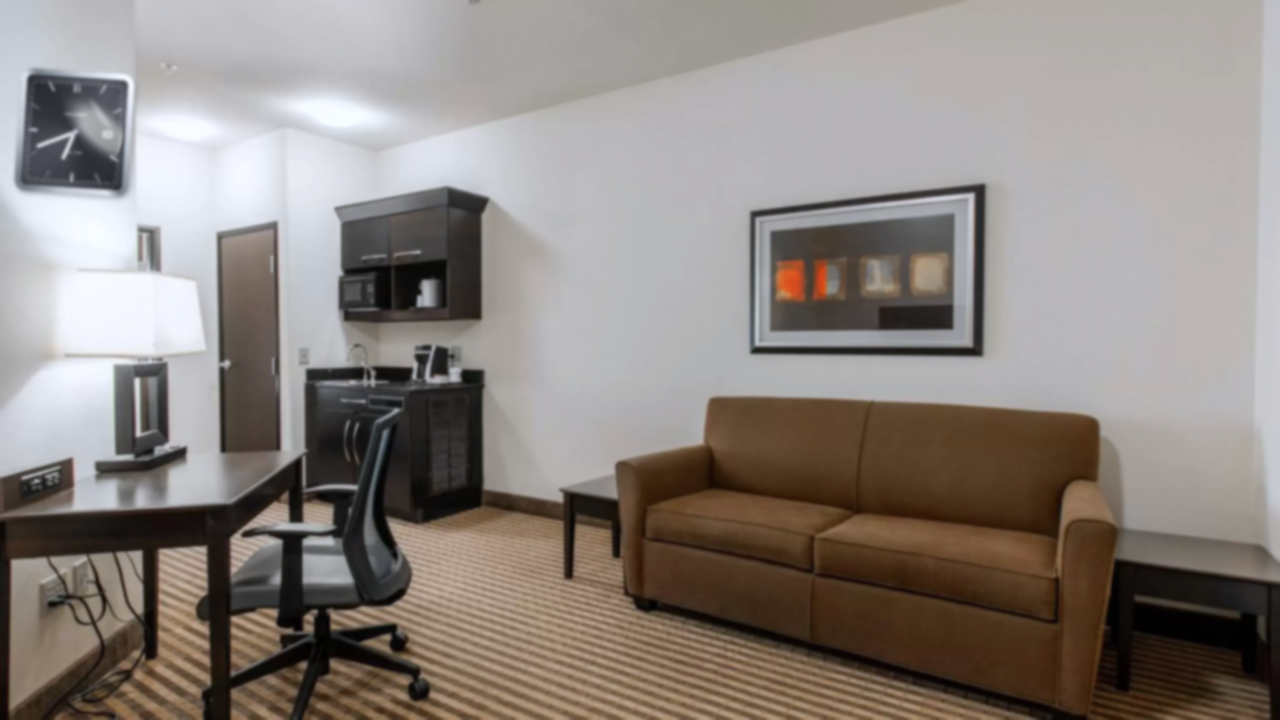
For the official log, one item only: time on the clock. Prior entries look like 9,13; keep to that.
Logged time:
6,41
